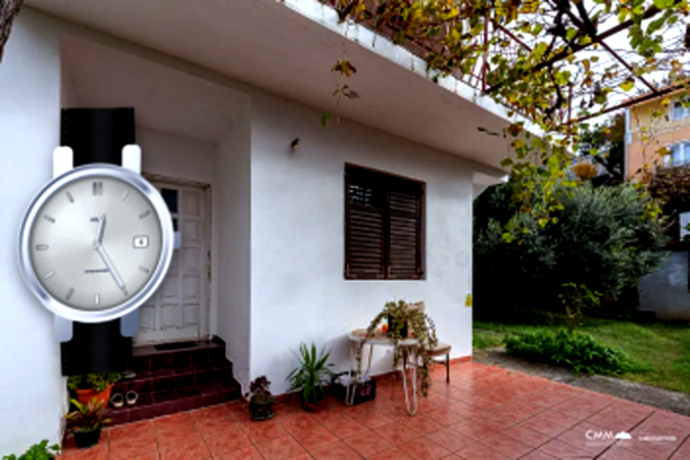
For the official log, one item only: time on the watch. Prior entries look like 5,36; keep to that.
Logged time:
12,25
